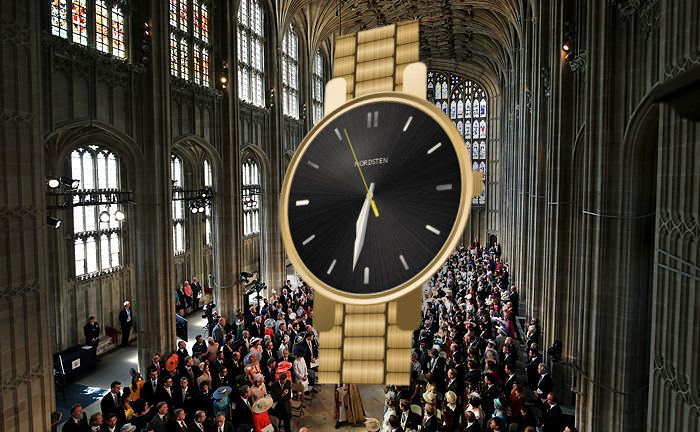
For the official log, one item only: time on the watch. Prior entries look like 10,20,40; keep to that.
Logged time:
6,31,56
